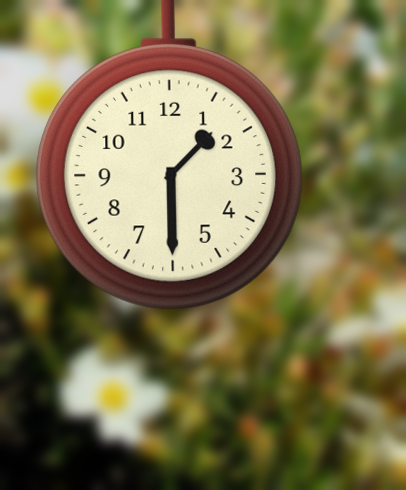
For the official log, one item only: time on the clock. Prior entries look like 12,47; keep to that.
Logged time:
1,30
